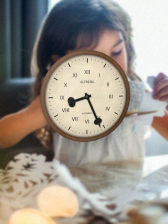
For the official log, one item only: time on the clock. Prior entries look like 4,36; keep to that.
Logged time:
8,26
